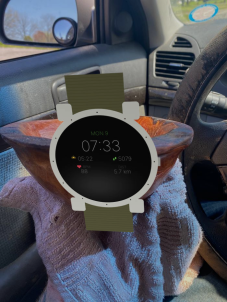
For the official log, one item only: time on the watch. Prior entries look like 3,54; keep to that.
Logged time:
7,33
